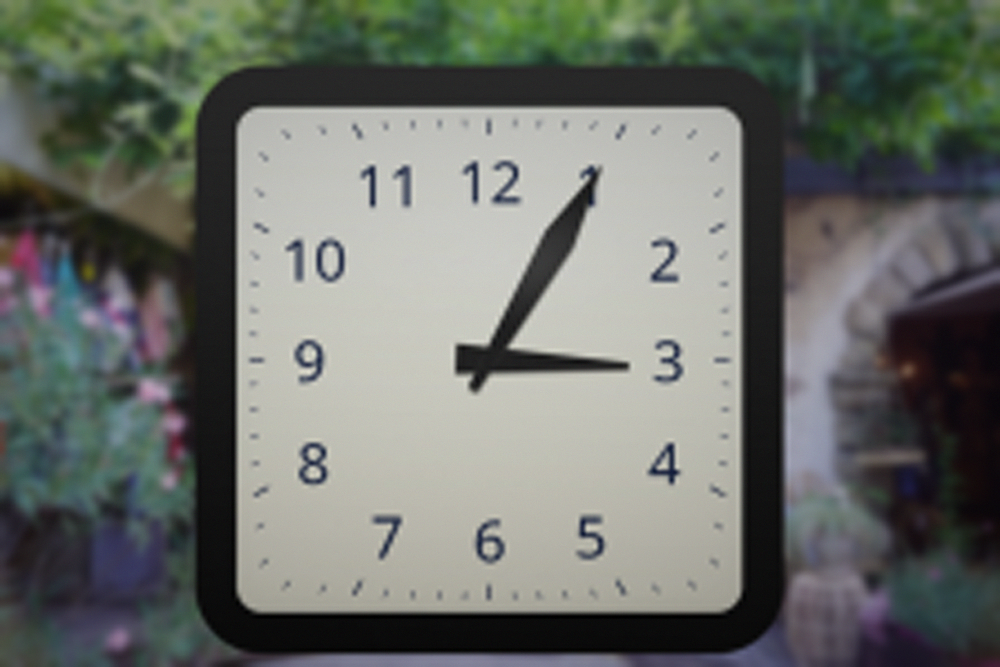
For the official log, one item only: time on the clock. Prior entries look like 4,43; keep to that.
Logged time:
3,05
